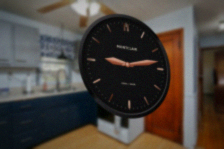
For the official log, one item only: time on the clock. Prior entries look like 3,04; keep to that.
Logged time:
9,13
